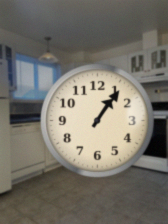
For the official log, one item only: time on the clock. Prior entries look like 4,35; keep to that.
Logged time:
1,06
